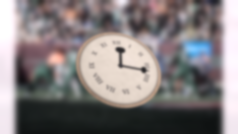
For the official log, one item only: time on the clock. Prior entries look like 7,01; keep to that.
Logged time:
12,17
